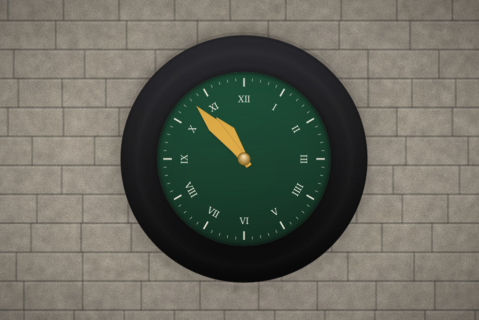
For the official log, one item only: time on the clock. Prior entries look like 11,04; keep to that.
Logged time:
10,53
